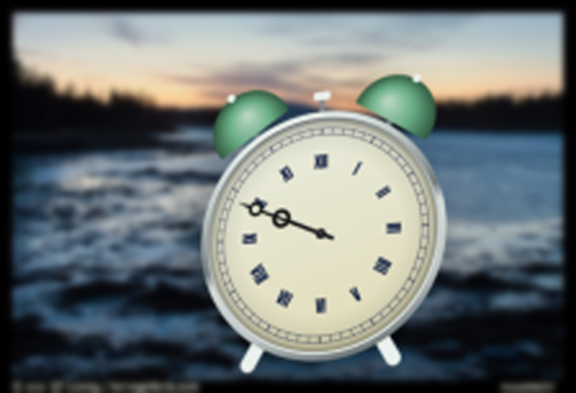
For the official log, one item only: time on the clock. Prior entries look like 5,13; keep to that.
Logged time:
9,49
